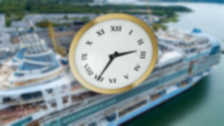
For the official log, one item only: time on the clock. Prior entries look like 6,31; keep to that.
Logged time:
2,35
